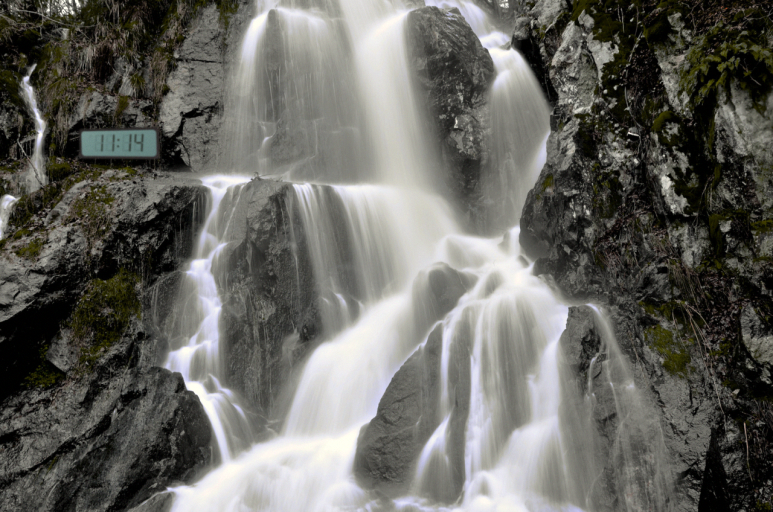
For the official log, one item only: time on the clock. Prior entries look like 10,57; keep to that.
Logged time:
11,14
